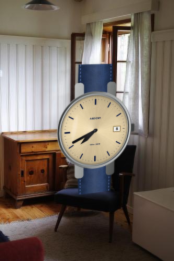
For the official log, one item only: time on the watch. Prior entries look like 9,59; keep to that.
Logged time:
7,41
